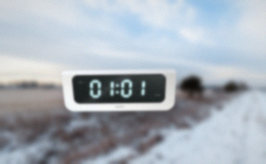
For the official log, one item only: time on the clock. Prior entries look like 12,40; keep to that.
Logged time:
1,01
